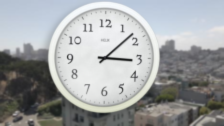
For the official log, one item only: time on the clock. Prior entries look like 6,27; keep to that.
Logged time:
3,08
